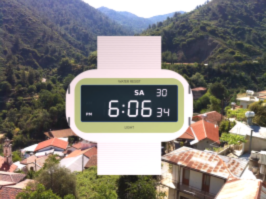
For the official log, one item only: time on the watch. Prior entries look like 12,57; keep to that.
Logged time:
6,06
